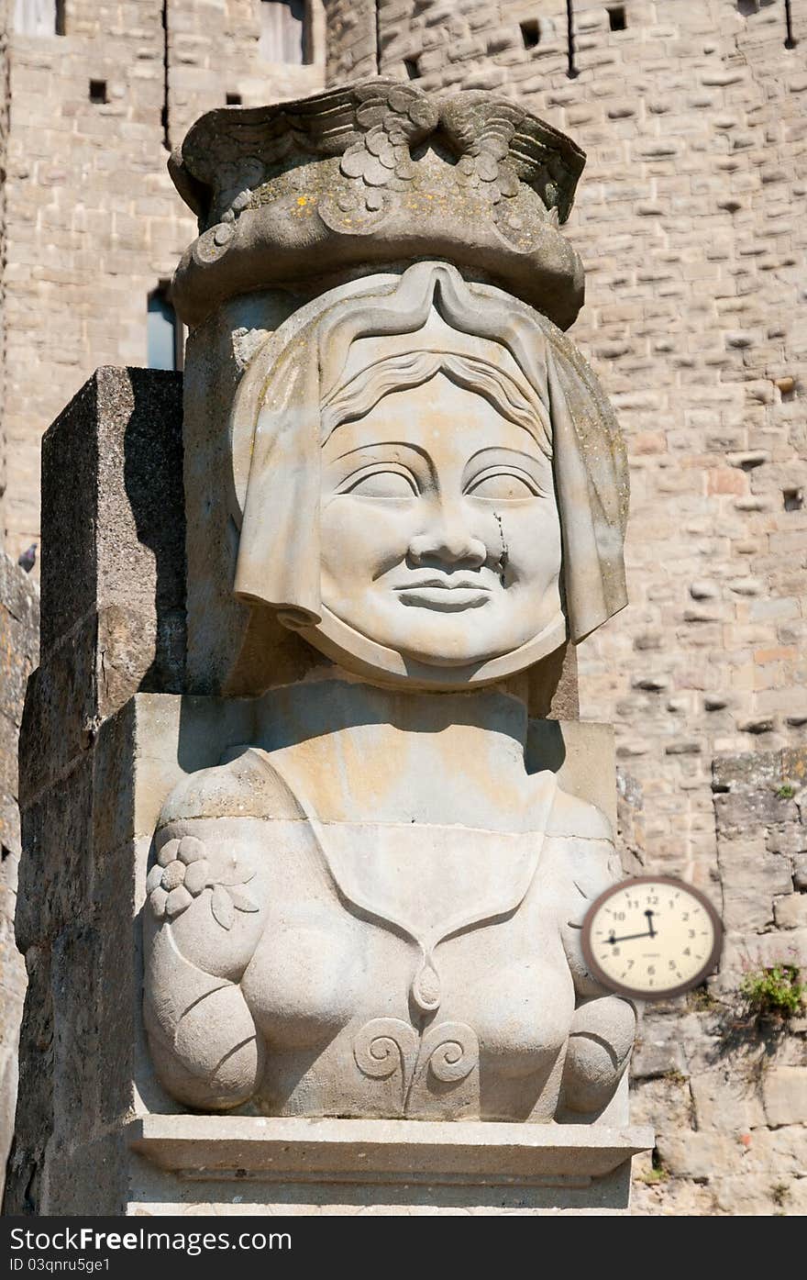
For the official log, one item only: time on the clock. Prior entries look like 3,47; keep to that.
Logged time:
11,43
